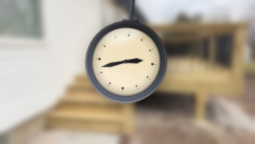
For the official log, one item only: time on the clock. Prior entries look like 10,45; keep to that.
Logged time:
2,42
